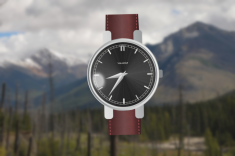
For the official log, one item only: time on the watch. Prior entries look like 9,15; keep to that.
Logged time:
8,36
